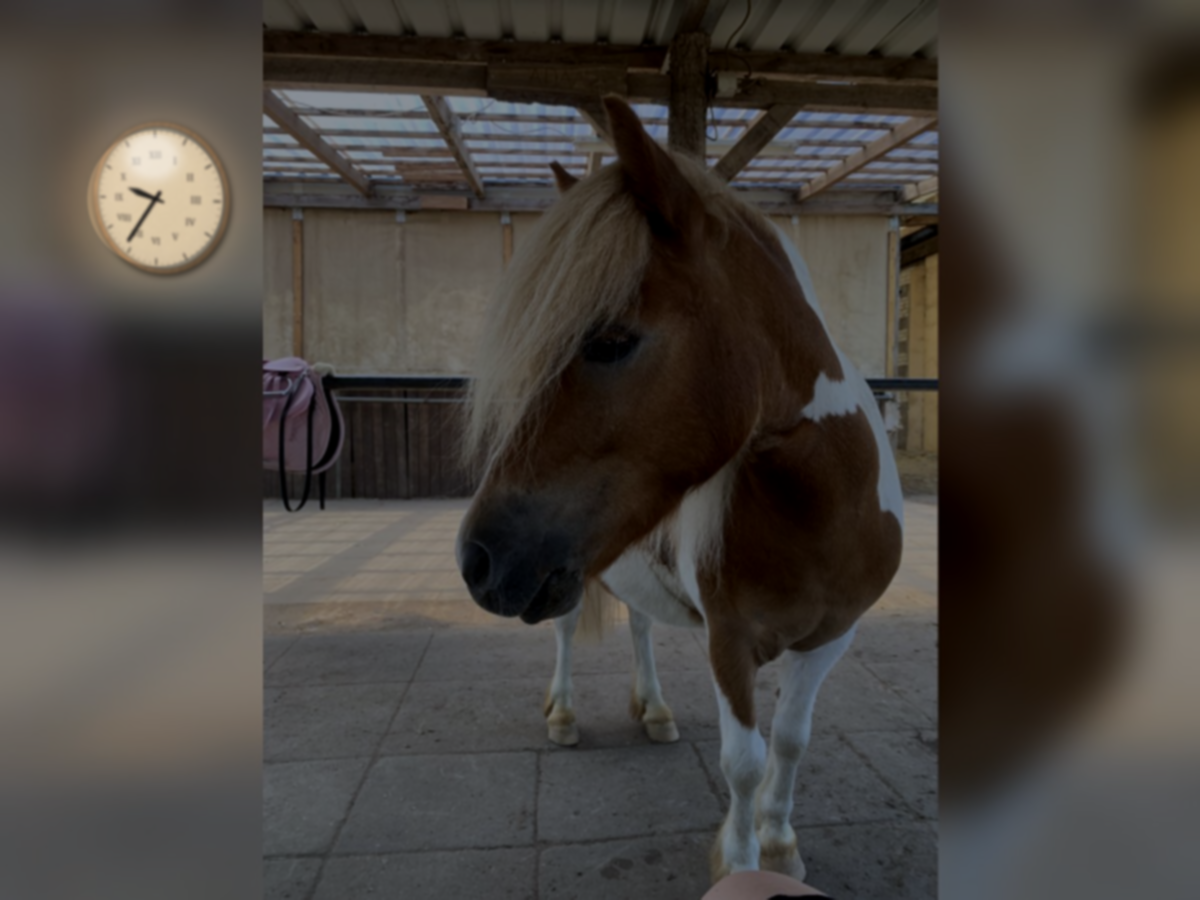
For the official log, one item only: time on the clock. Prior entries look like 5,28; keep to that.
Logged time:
9,36
